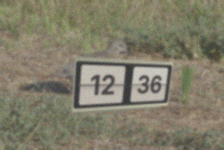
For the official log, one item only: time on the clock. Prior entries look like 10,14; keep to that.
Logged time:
12,36
